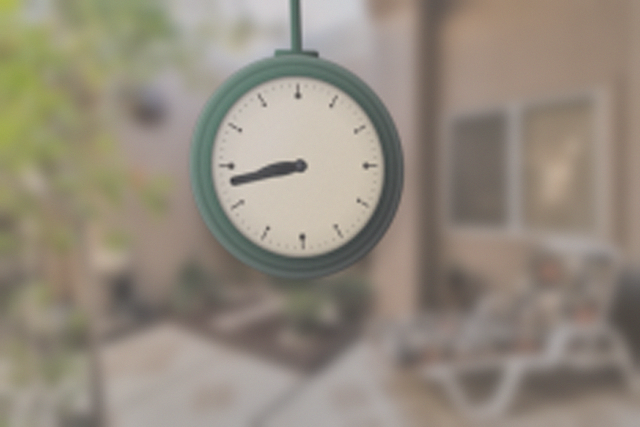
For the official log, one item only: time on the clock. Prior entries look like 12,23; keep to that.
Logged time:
8,43
